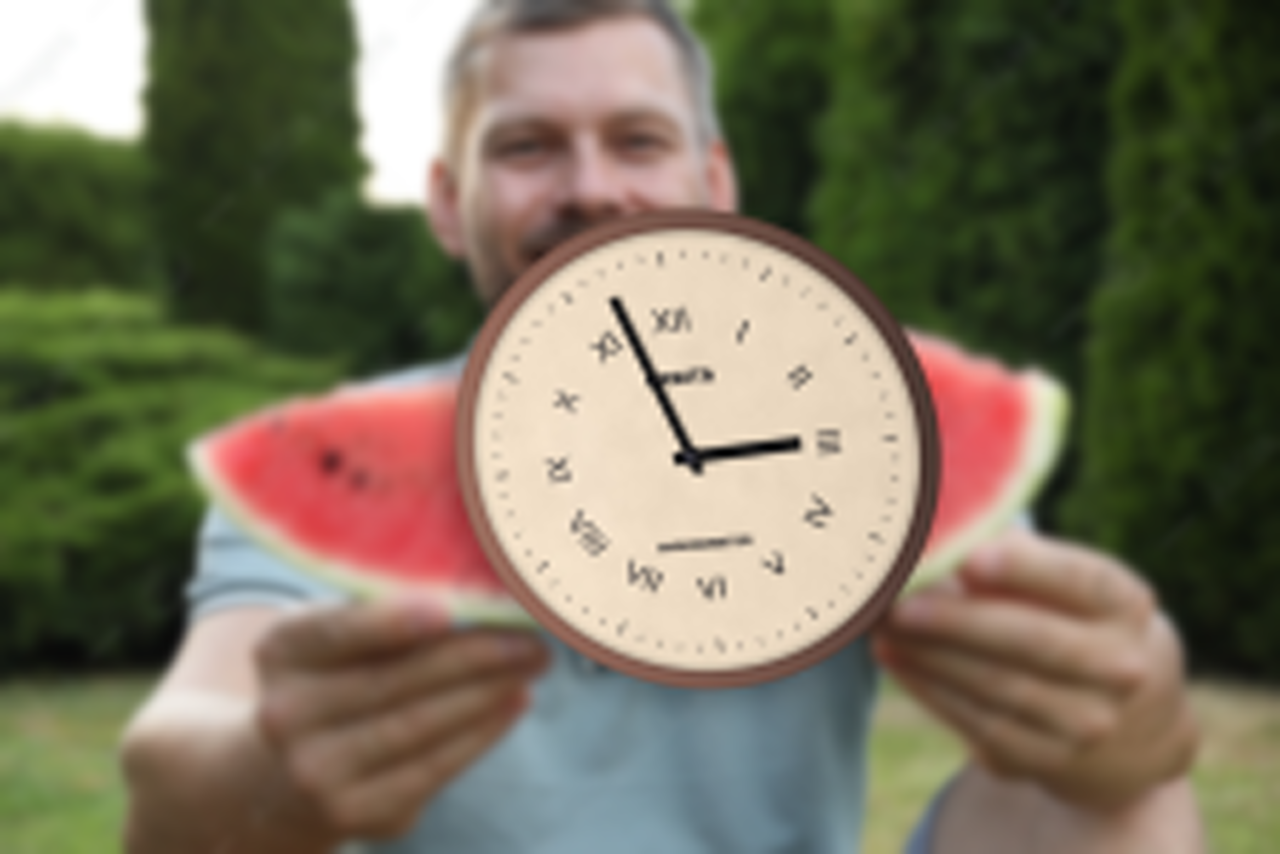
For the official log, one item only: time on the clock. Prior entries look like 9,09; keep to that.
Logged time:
2,57
